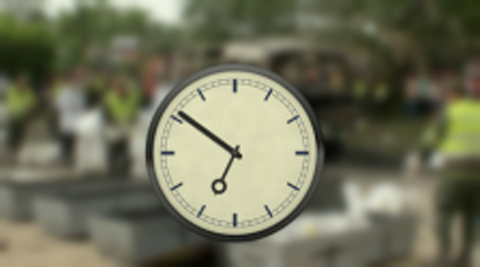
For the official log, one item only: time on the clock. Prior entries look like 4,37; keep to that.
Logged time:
6,51
